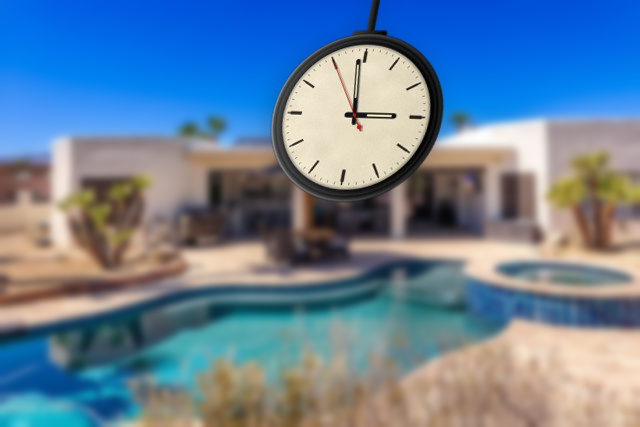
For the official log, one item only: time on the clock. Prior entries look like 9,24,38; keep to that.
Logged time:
2,58,55
